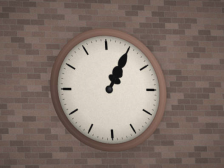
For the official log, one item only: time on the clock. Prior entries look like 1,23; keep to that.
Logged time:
1,05
